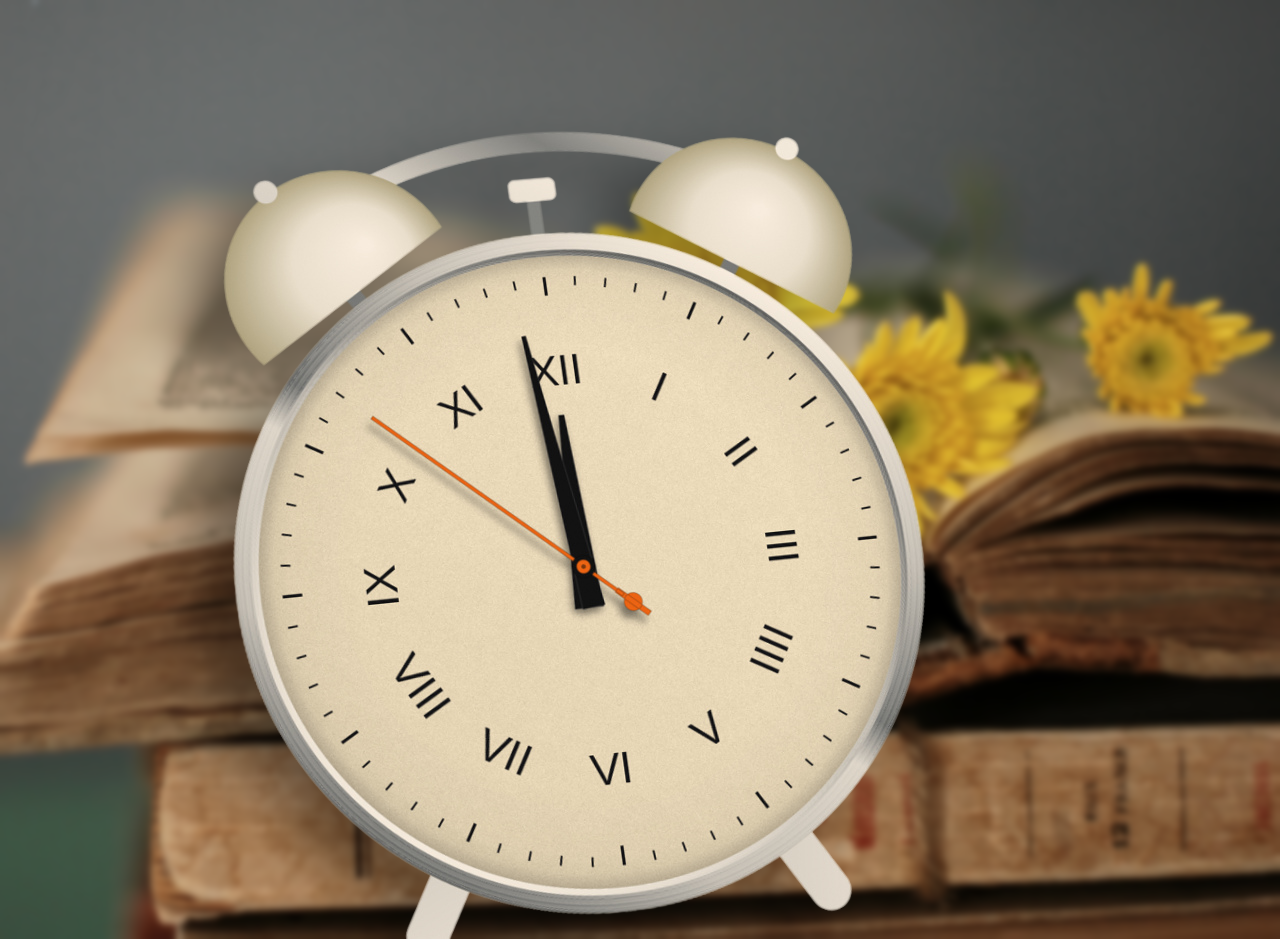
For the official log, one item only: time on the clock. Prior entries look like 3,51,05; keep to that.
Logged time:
11,58,52
